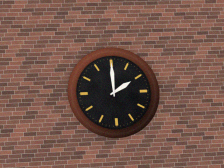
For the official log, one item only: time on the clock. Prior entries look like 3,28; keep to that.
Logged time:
2,00
